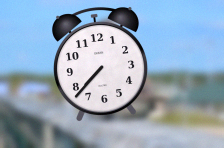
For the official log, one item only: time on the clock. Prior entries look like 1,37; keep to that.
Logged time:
7,38
